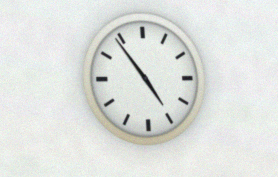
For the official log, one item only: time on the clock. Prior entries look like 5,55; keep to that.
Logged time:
4,54
